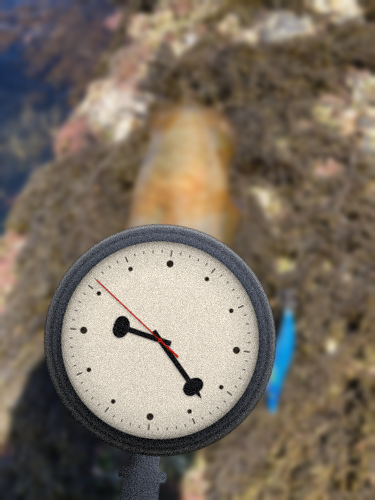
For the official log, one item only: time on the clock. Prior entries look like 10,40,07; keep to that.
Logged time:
9,22,51
